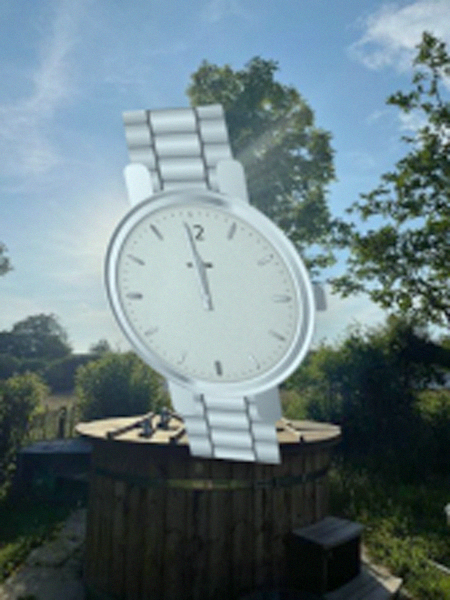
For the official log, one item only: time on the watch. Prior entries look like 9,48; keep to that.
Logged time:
11,59
